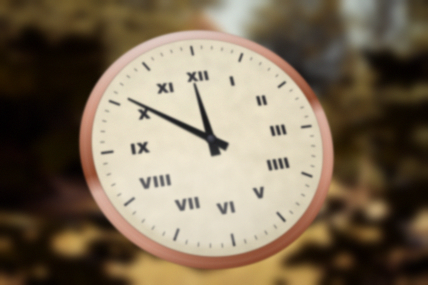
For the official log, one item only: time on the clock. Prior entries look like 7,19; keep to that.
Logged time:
11,51
